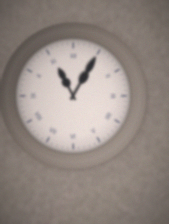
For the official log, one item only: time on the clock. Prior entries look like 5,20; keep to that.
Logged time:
11,05
